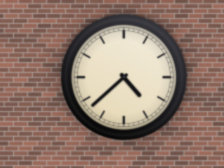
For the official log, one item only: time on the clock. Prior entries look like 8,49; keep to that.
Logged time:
4,38
